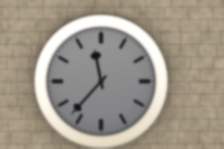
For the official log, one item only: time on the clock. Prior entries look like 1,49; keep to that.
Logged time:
11,37
